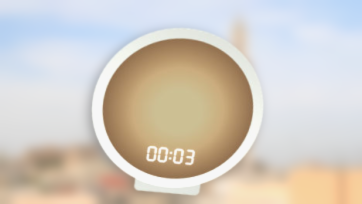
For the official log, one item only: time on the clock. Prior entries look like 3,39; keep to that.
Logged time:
0,03
